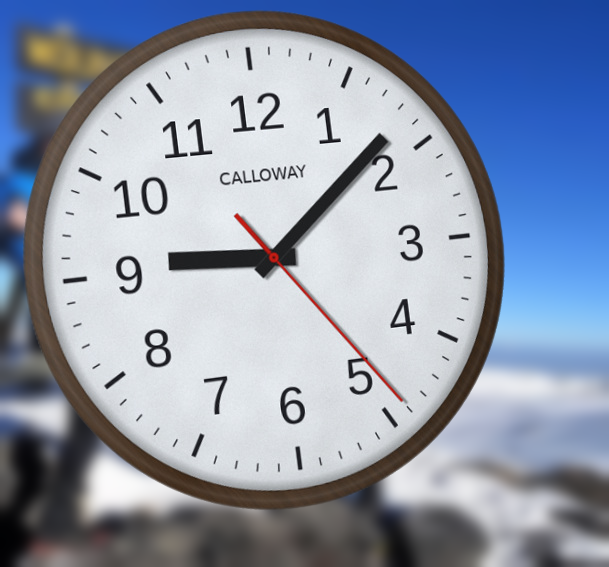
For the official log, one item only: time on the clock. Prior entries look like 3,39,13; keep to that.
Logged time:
9,08,24
